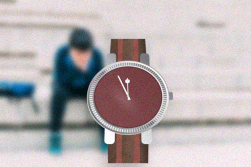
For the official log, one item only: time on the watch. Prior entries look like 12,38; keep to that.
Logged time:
11,56
